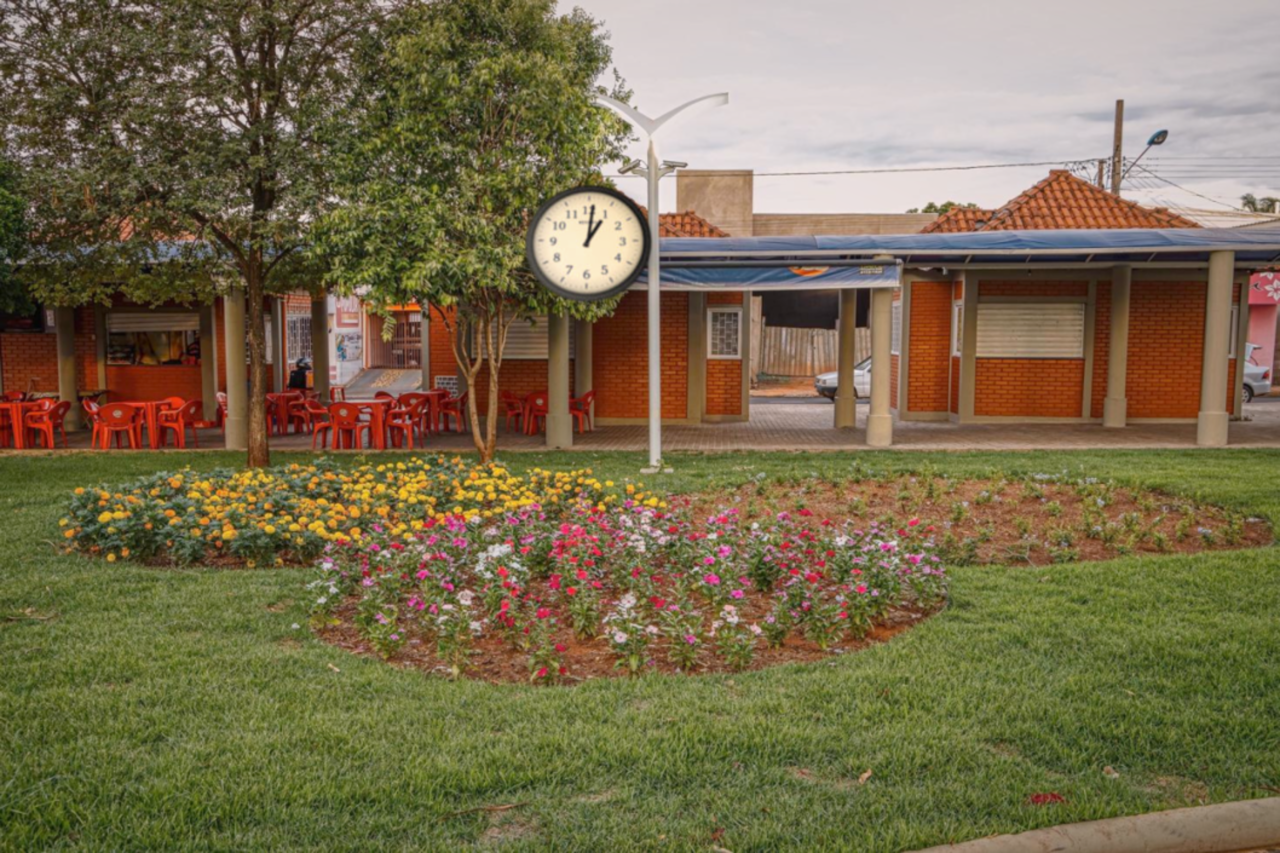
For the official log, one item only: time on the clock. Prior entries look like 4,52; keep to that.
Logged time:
1,01
